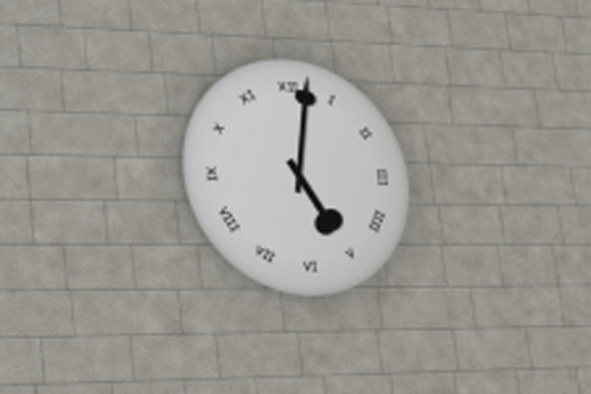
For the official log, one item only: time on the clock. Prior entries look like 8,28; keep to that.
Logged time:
5,02
